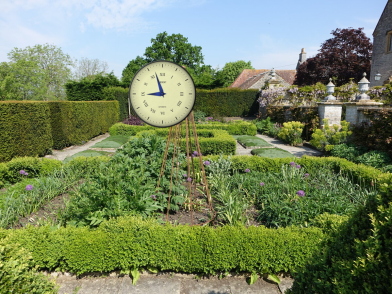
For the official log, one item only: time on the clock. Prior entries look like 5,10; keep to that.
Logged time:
8,57
